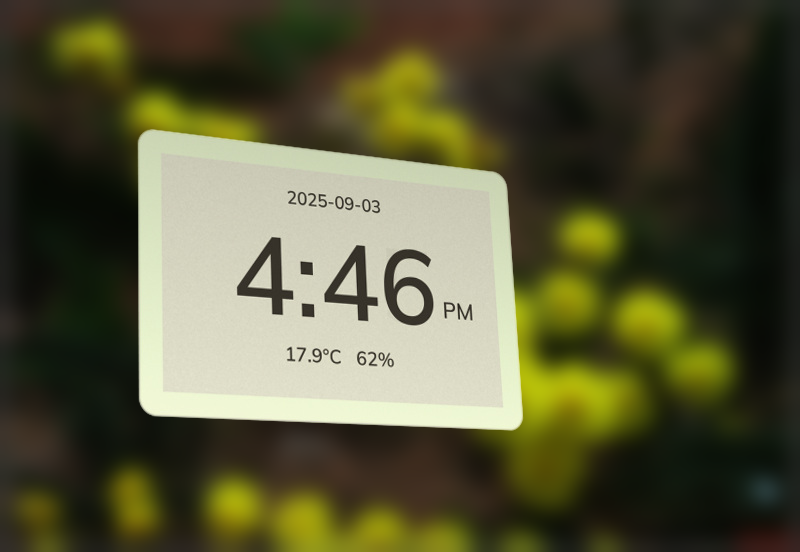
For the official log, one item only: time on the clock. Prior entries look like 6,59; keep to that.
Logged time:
4,46
